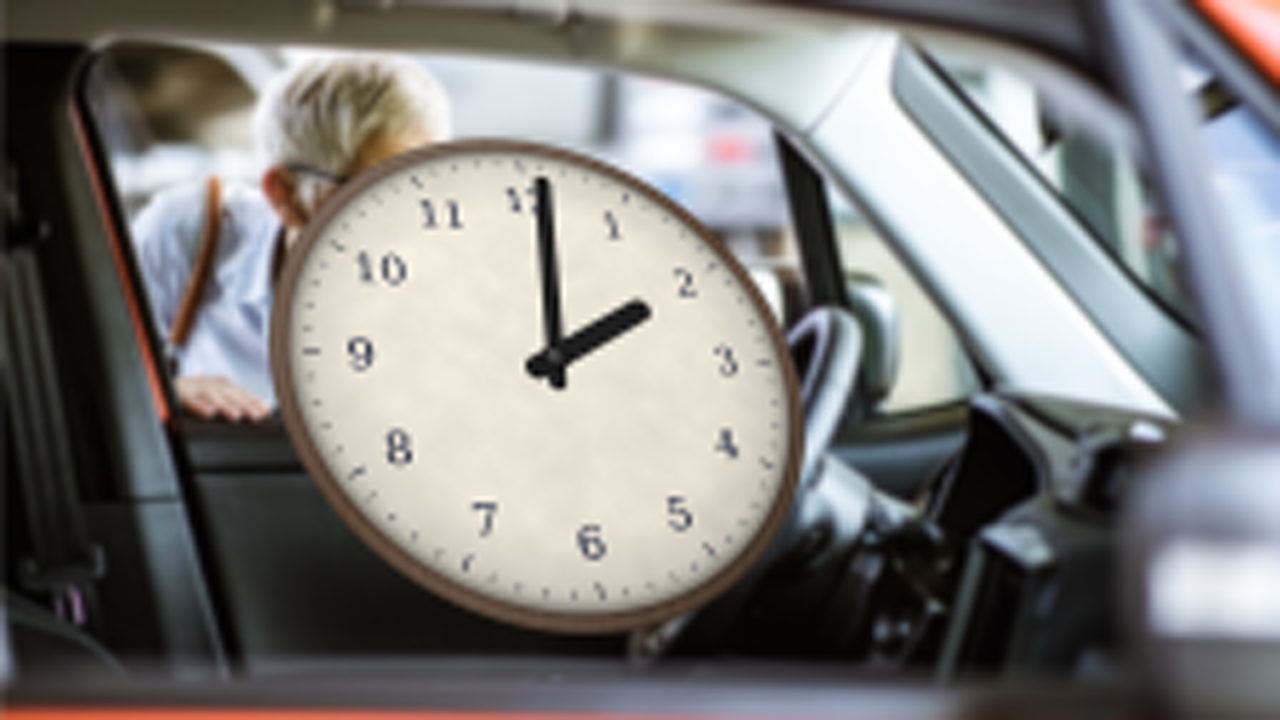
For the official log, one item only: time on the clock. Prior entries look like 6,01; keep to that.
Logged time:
2,01
